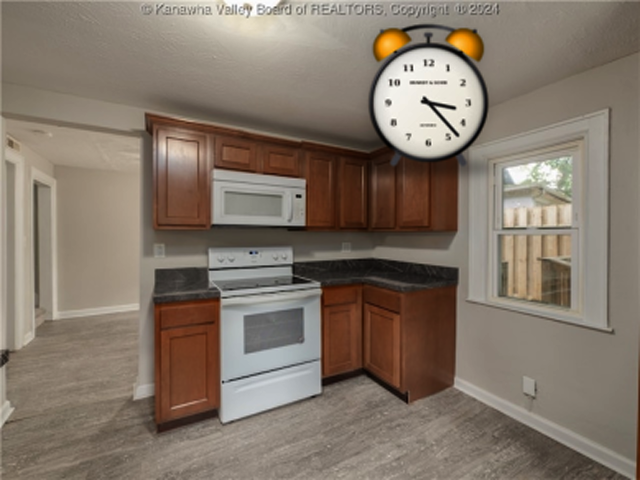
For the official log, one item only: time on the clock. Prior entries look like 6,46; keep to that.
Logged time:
3,23
